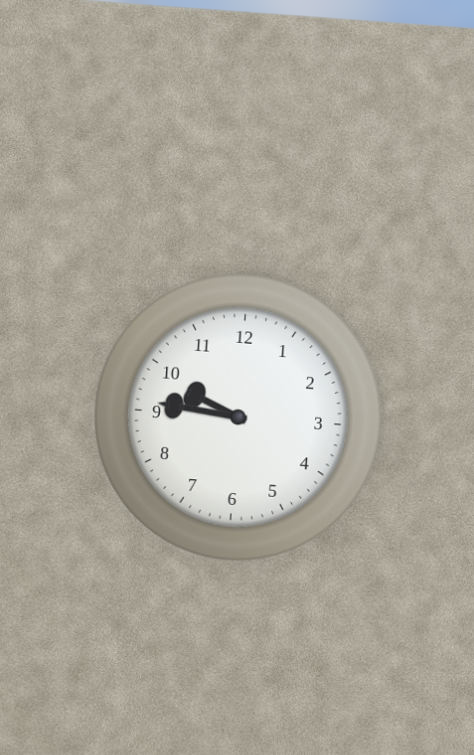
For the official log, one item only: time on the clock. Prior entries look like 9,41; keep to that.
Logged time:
9,46
